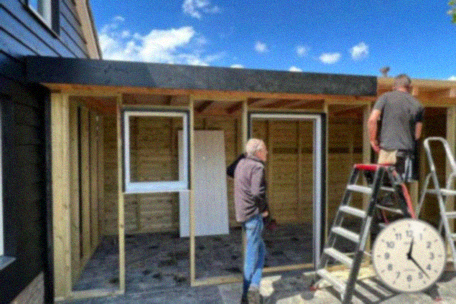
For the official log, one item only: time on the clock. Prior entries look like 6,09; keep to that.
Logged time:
12,23
